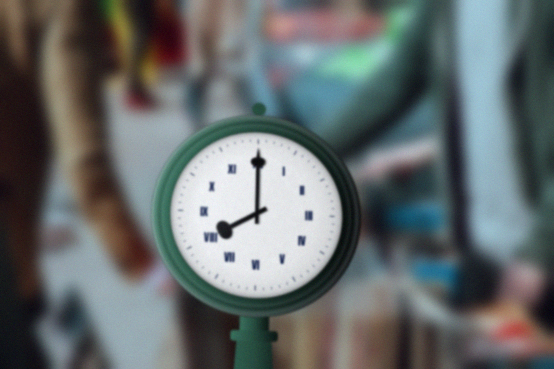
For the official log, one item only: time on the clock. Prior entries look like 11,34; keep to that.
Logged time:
8,00
